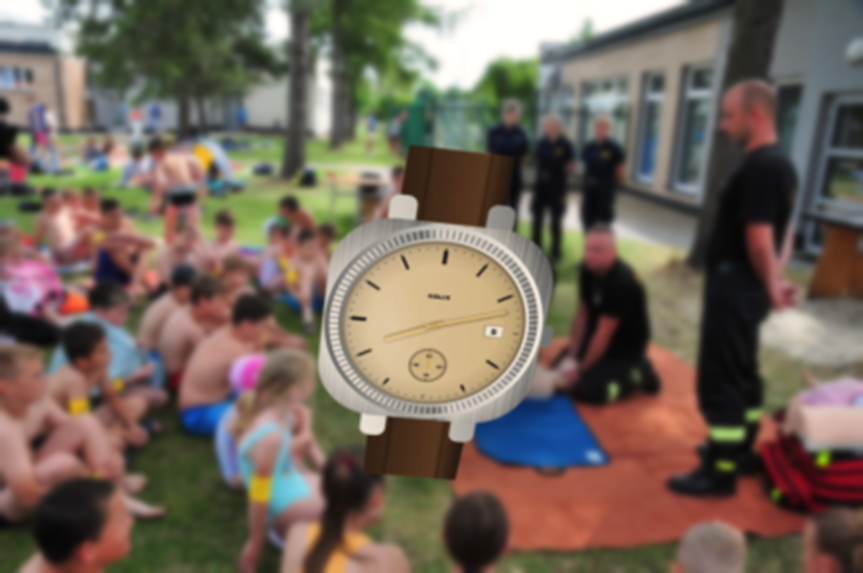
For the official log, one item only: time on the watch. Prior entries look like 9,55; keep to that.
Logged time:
8,12
